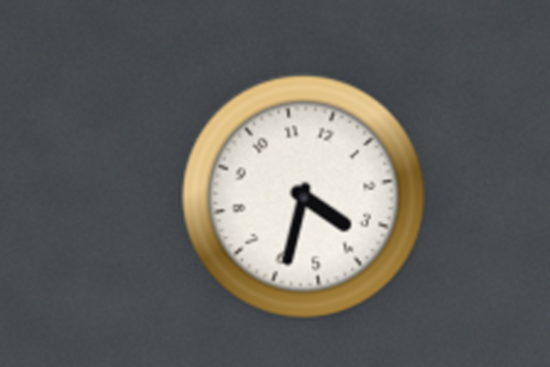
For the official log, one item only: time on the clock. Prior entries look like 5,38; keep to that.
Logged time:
3,29
